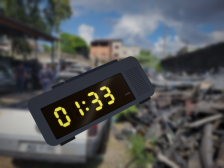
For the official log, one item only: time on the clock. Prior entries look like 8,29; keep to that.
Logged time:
1,33
